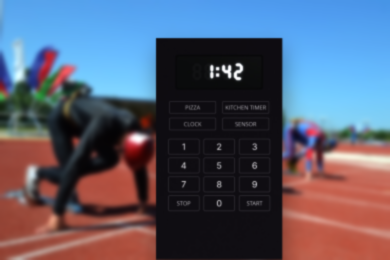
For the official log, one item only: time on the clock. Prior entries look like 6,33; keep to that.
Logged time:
1,42
